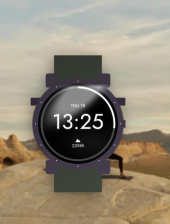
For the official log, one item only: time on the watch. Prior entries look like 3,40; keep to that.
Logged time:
13,25
